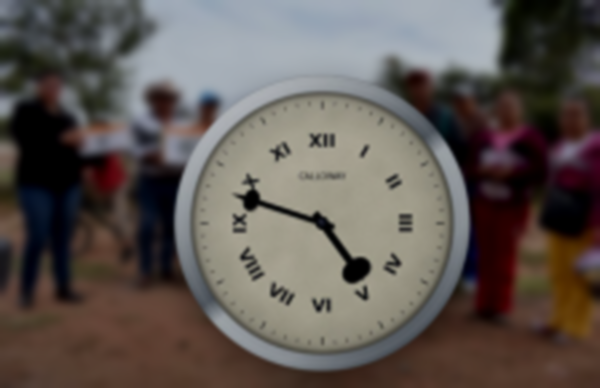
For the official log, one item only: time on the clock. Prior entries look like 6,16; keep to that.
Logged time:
4,48
